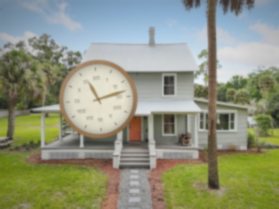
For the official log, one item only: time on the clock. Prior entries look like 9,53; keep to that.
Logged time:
11,13
